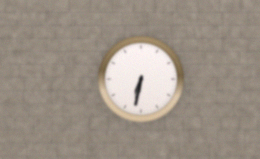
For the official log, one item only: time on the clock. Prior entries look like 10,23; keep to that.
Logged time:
6,32
